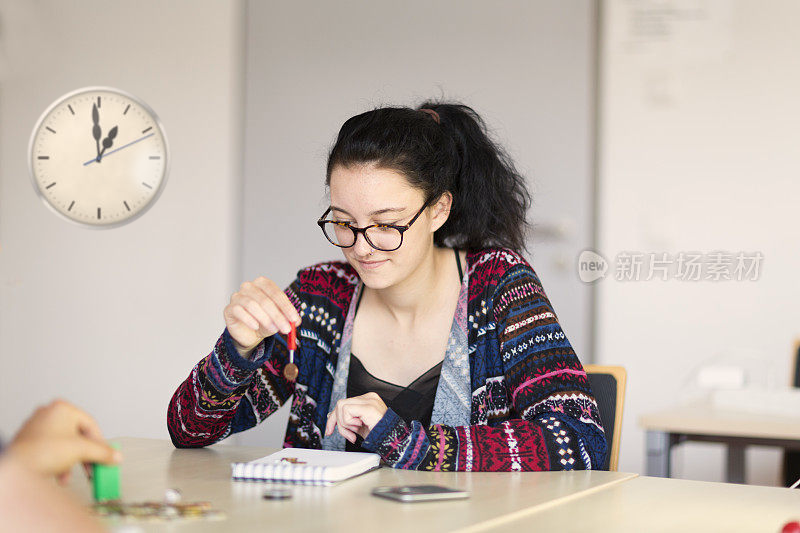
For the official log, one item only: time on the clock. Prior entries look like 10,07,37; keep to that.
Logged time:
12,59,11
